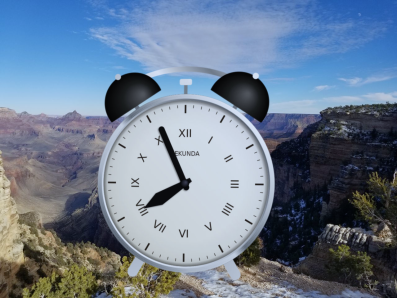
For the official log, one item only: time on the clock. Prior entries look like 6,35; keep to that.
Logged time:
7,56
